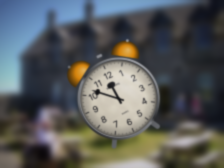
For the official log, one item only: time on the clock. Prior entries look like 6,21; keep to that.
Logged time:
11,52
